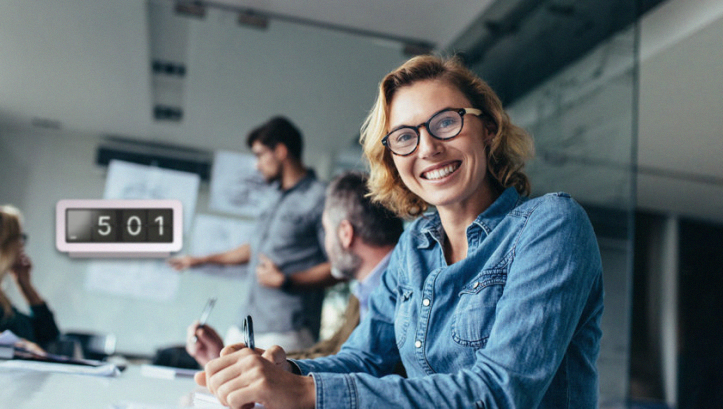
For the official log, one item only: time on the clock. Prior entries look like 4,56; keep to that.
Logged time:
5,01
